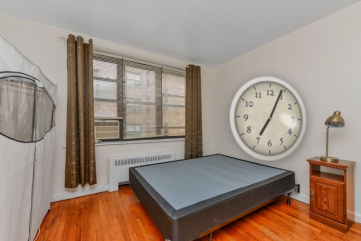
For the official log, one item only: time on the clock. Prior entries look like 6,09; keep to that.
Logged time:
7,04
